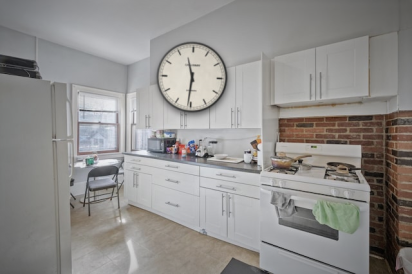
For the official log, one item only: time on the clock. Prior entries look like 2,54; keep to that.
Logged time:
11,31
